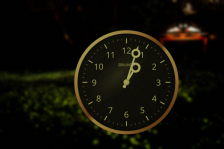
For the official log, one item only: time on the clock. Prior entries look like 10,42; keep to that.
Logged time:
1,03
